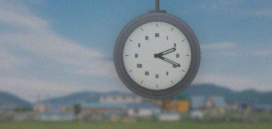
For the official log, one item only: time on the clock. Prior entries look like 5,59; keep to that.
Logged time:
2,19
